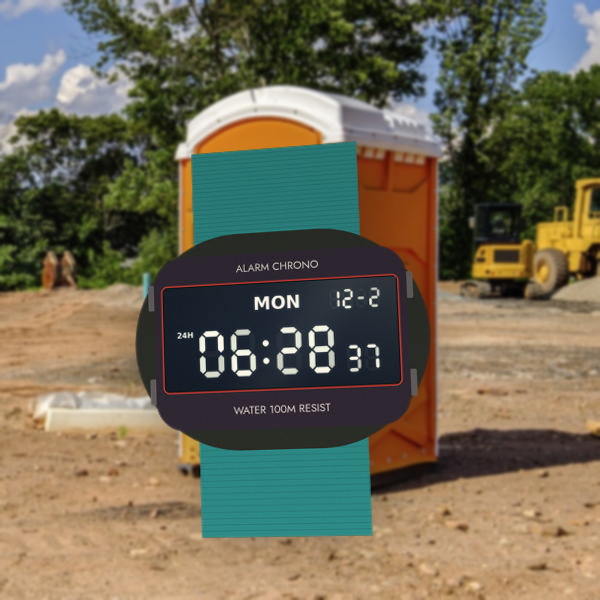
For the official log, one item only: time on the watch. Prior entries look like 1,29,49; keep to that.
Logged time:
6,28,37
